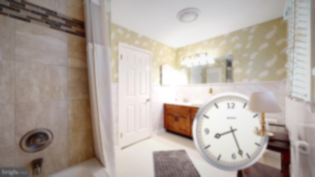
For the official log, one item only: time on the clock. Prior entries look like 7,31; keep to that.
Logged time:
8,27
